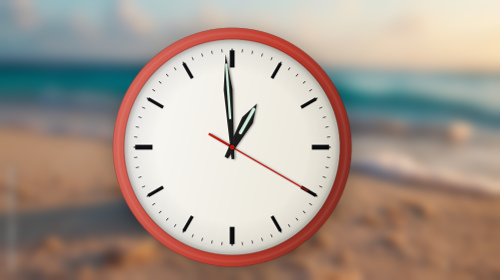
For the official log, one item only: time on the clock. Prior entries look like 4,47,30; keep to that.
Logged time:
12,59,20
